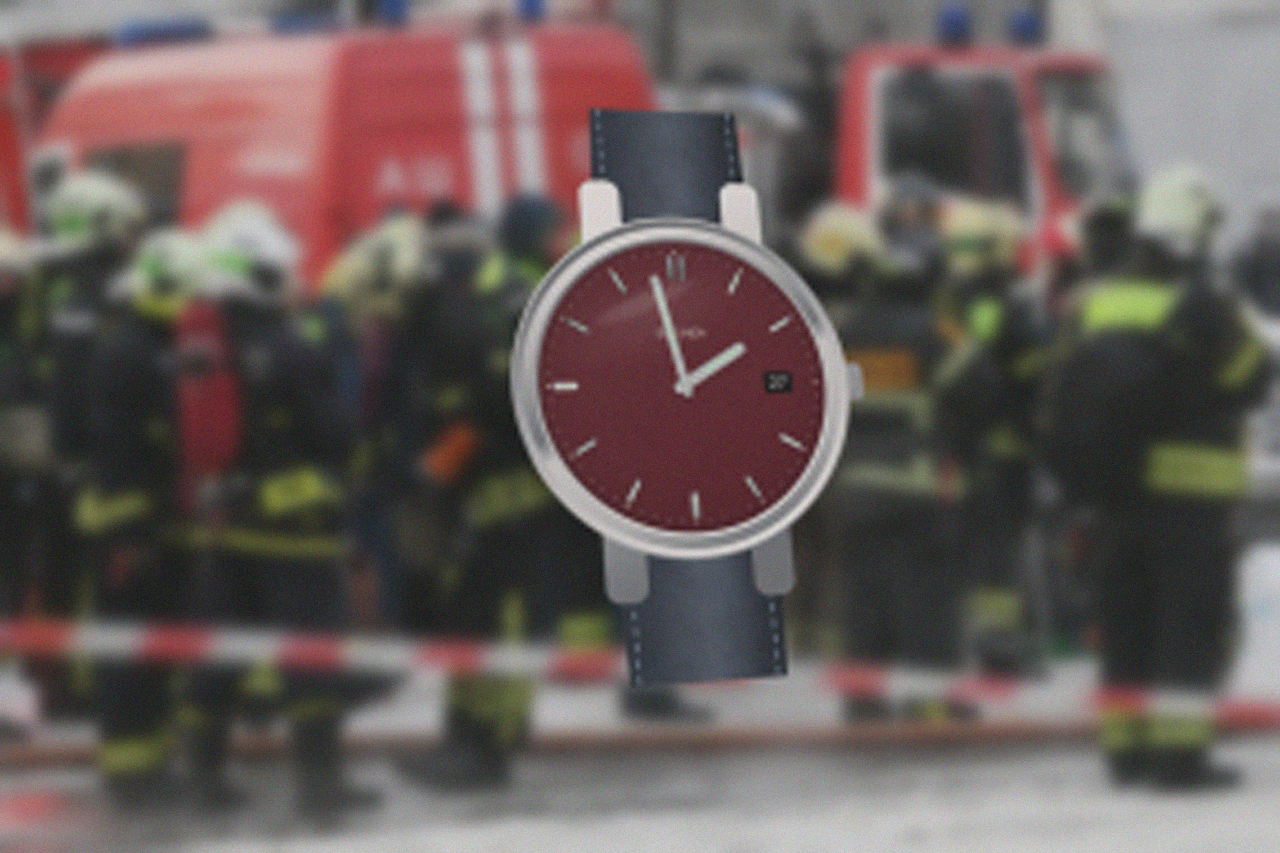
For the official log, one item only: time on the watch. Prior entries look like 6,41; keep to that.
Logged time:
1,58
